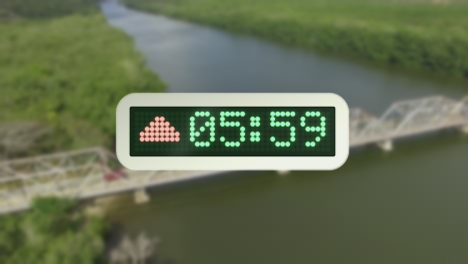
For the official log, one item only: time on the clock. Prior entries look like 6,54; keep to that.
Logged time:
5,59
